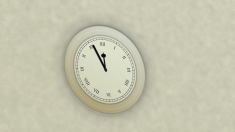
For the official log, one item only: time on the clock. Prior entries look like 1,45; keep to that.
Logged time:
11,56
